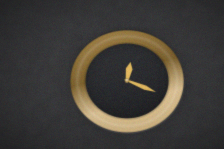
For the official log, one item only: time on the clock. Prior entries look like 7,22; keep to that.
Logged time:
12,19
